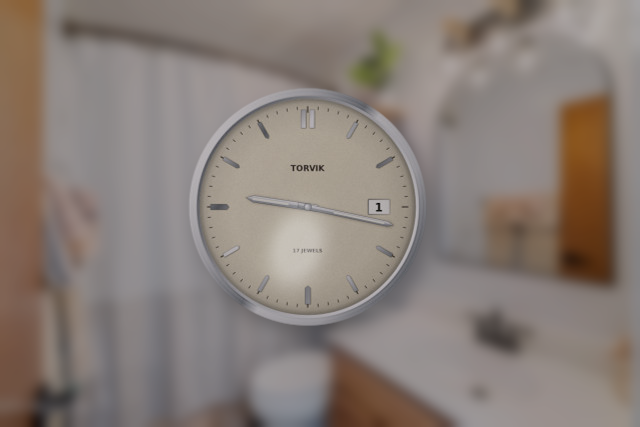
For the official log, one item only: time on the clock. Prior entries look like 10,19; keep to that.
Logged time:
9,17
